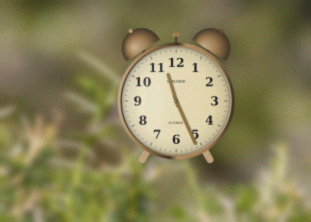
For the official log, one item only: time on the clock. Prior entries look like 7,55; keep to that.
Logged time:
11,26
